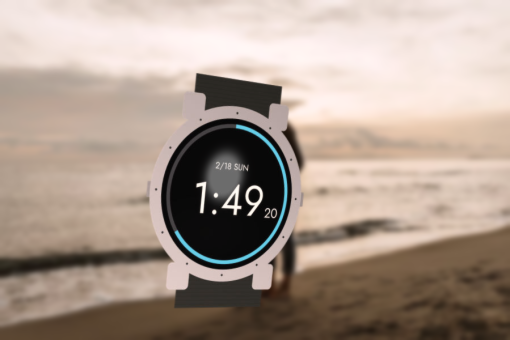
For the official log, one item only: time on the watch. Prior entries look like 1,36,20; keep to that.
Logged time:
1,49,20
